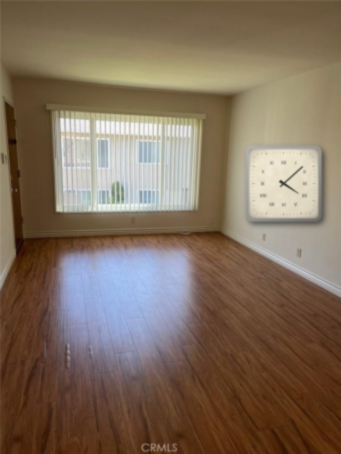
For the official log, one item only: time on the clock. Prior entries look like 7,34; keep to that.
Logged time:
4,08
